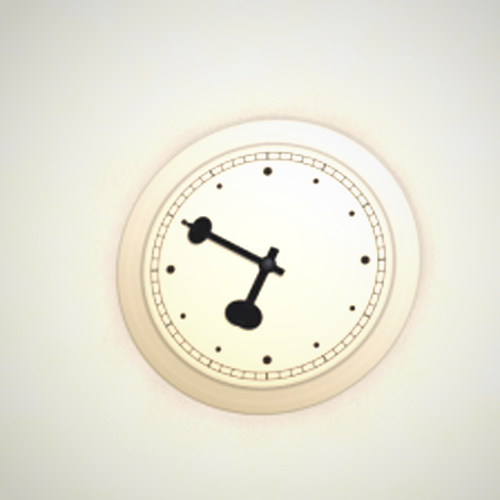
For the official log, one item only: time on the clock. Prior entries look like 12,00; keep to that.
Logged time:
6,50
